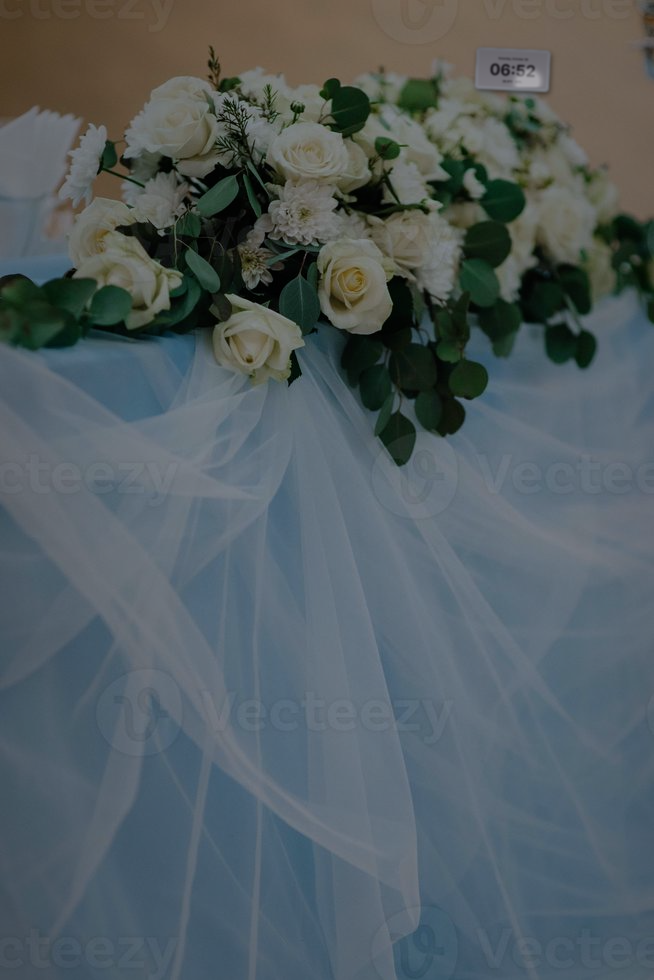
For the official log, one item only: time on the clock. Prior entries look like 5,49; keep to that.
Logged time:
6,52
